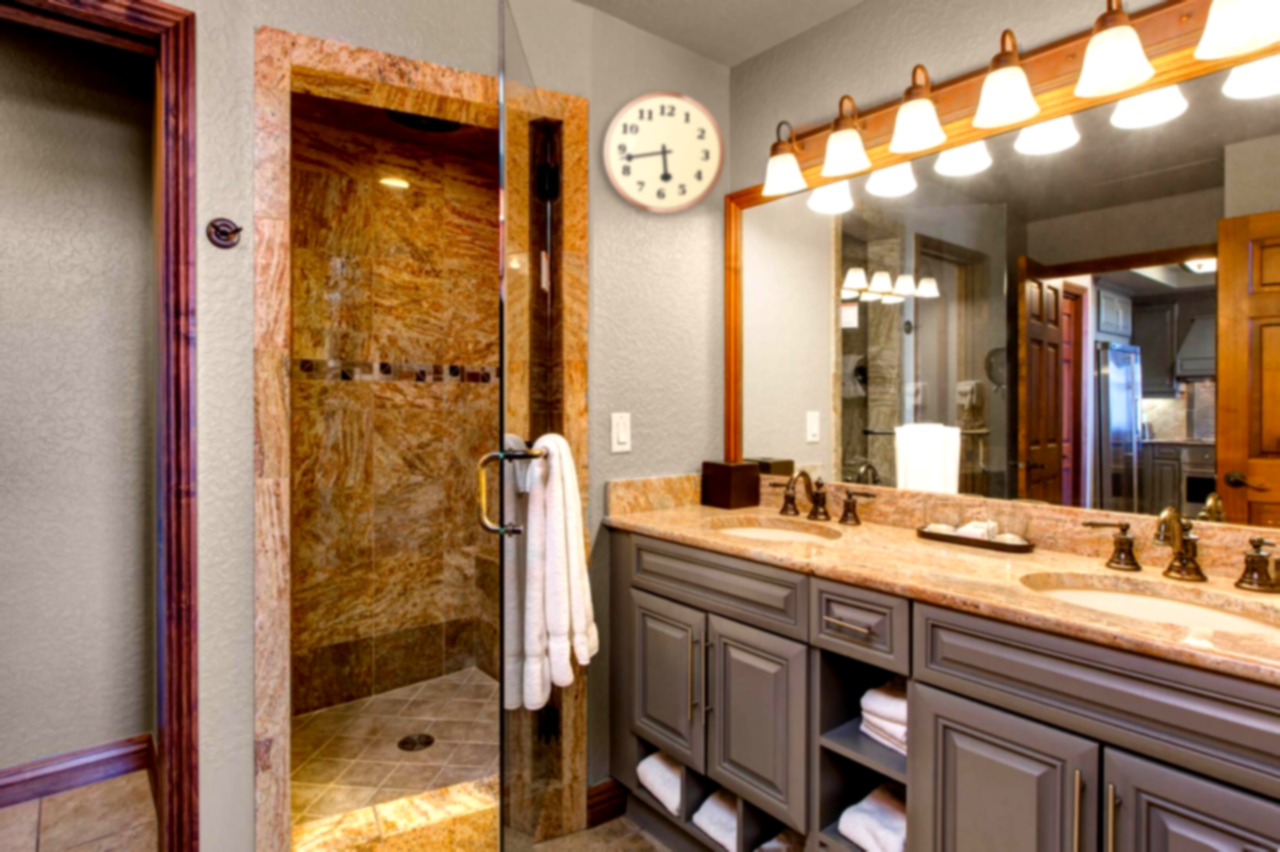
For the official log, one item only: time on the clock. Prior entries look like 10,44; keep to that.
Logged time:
5,43
